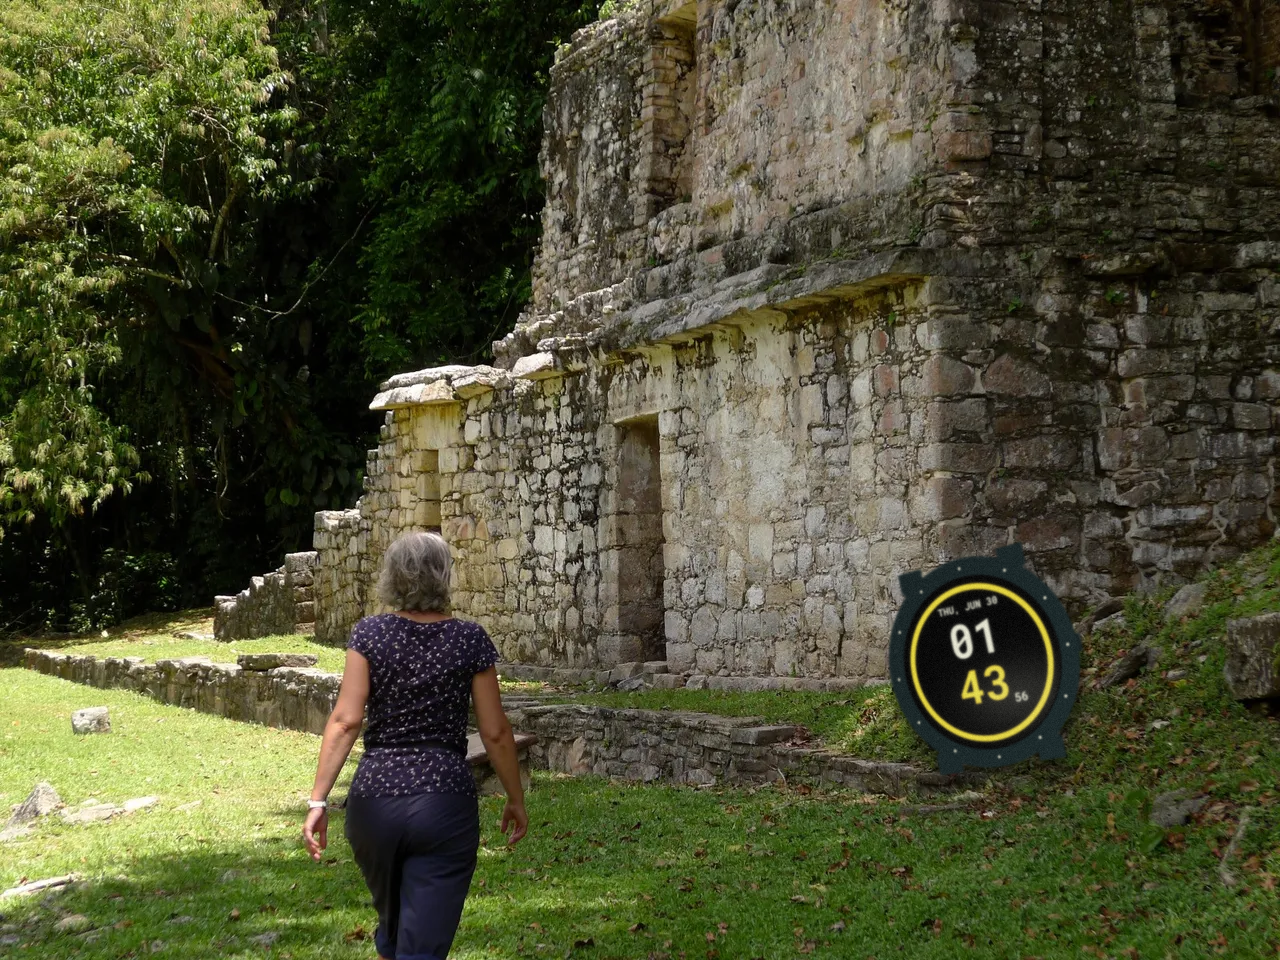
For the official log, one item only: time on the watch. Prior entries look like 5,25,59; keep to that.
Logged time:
1,43,56
